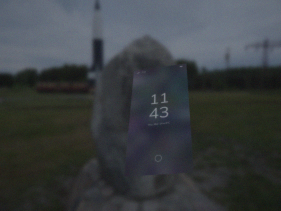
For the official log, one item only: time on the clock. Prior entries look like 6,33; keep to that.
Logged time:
11,43
